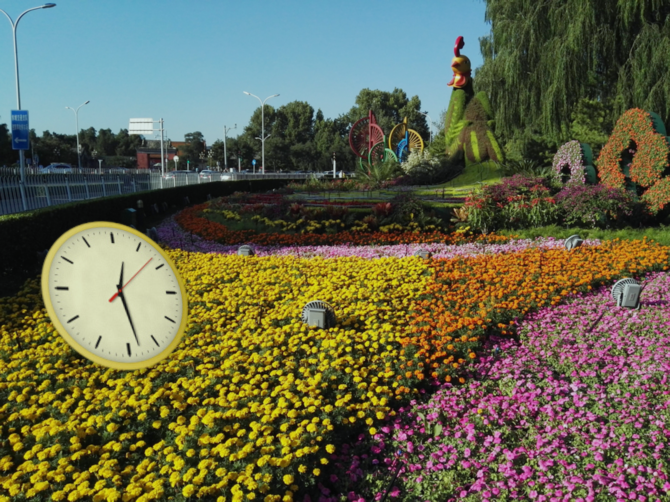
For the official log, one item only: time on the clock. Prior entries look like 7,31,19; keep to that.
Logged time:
12,28,08
